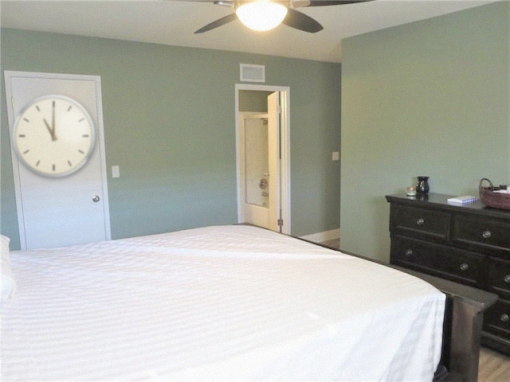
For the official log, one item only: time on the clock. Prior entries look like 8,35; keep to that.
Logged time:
11,00
